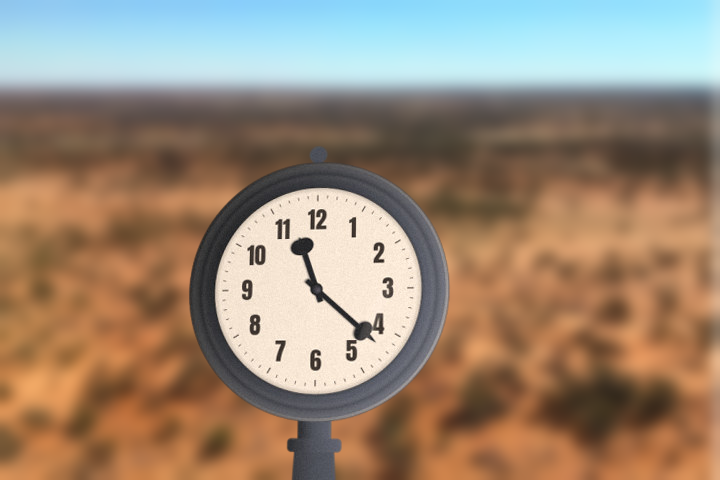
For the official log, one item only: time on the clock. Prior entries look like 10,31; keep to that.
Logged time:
11,22
